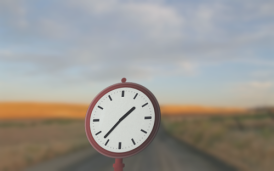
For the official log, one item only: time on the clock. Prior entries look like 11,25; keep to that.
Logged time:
1,37
